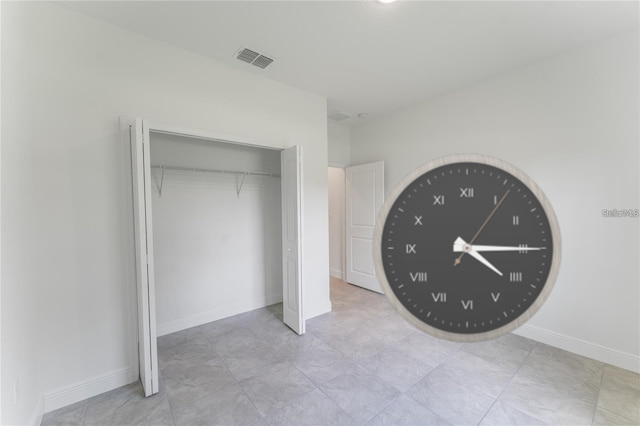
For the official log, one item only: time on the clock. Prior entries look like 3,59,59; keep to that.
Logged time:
4,15,06
